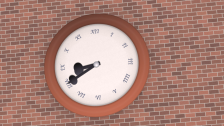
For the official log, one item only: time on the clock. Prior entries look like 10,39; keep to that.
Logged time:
8,40
